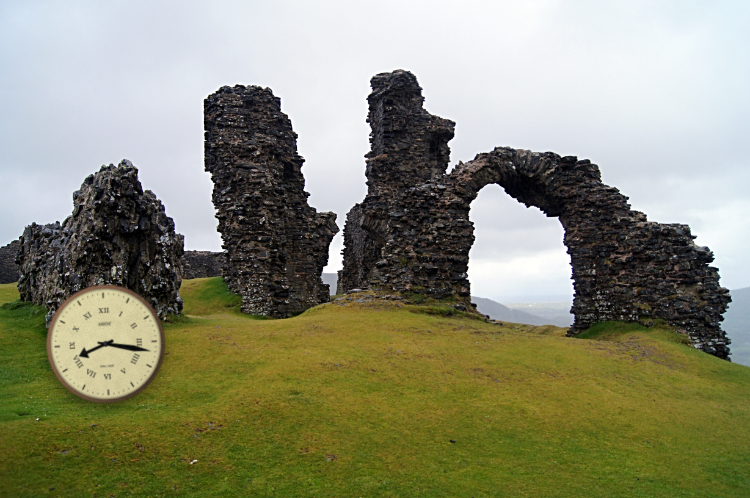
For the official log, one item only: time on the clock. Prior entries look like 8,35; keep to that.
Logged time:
8,17
